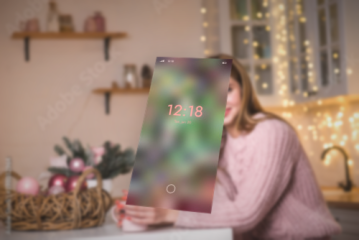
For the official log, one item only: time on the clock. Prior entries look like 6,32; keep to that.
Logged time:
12,18
